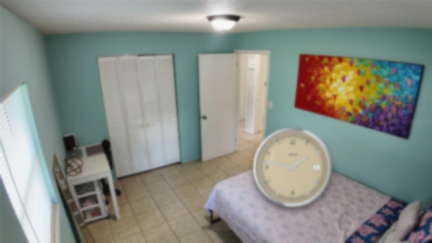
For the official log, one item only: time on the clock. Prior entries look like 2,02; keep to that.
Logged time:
1,47
